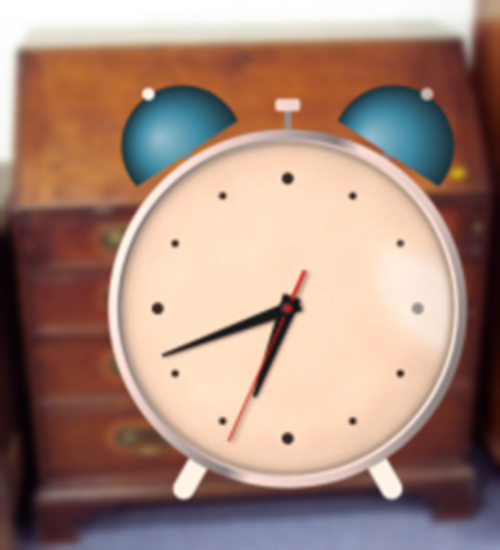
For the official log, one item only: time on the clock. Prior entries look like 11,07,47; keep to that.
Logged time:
6,41,34
